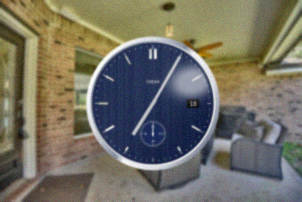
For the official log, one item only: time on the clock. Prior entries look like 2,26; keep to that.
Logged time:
7,05
